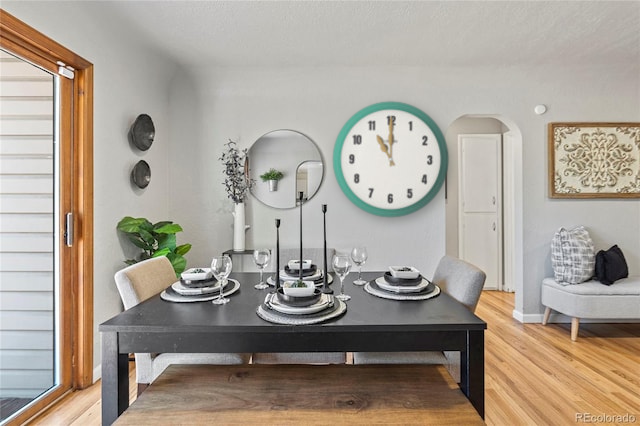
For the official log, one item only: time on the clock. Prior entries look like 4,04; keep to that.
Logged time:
11,00
